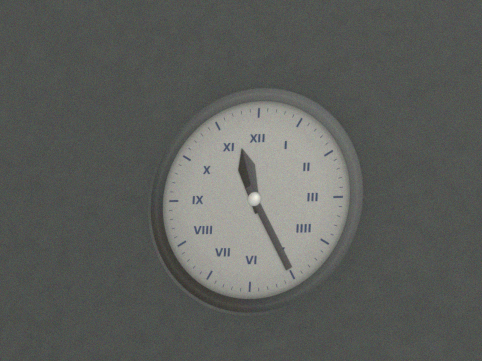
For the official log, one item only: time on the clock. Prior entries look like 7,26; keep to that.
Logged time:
11,25
